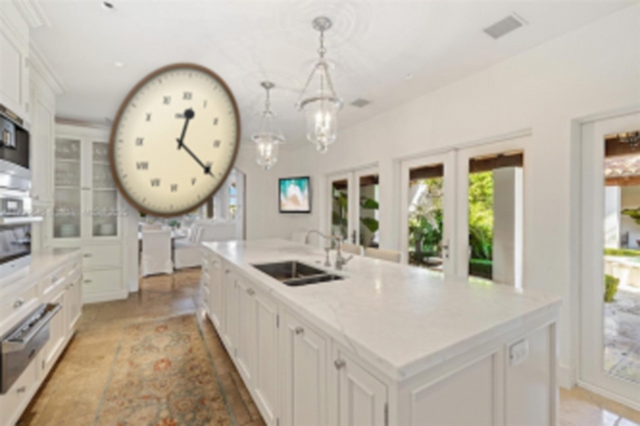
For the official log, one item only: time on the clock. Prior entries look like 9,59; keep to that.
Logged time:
12,21
